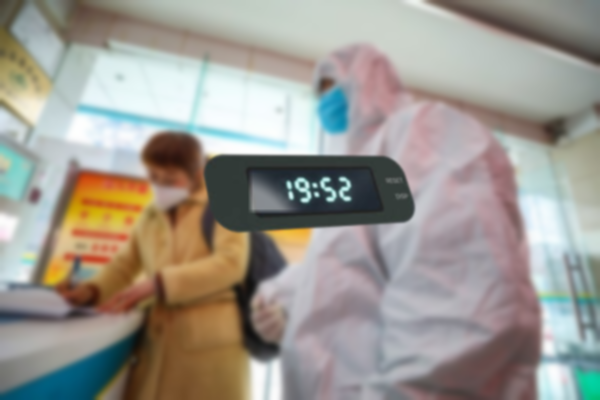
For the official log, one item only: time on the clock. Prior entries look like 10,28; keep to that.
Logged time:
19,52
